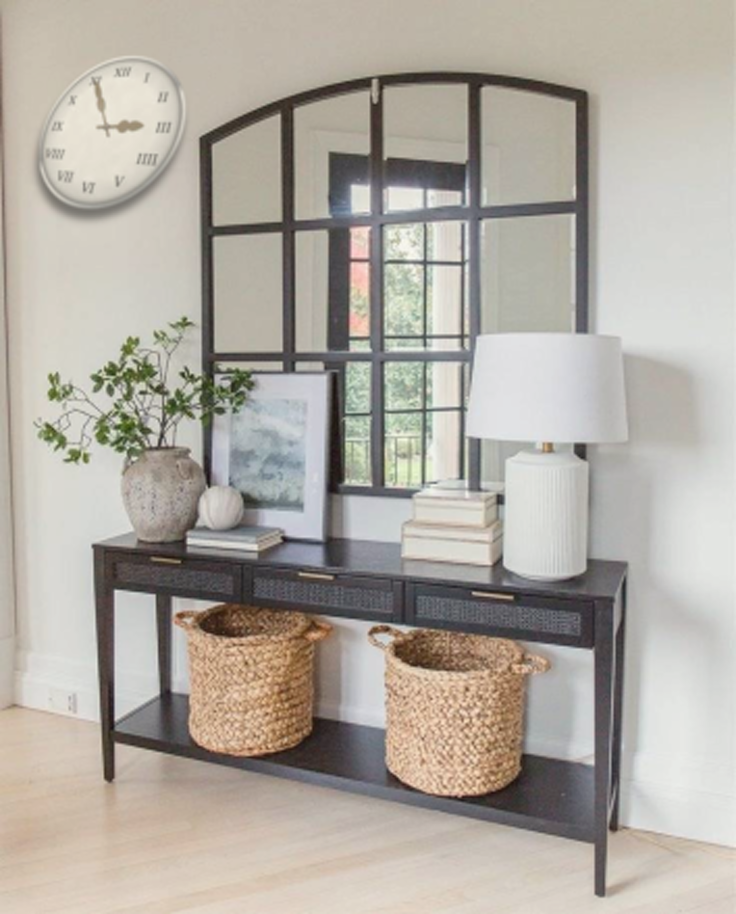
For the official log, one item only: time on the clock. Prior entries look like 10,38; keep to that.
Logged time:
2,55
